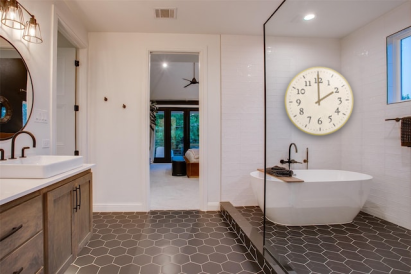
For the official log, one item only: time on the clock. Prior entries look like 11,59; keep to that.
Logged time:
2,00
